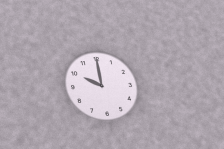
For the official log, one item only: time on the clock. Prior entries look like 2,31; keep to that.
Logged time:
10,00
